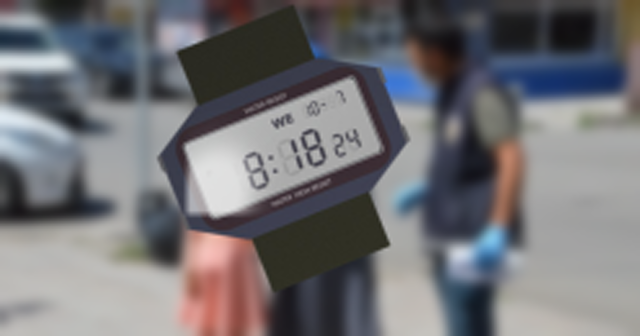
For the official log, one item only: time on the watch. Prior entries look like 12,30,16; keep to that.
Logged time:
8,18,24
